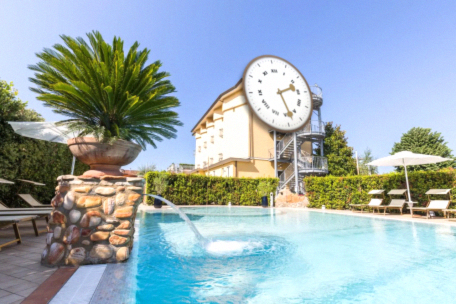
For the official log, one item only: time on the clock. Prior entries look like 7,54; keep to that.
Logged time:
2,28
